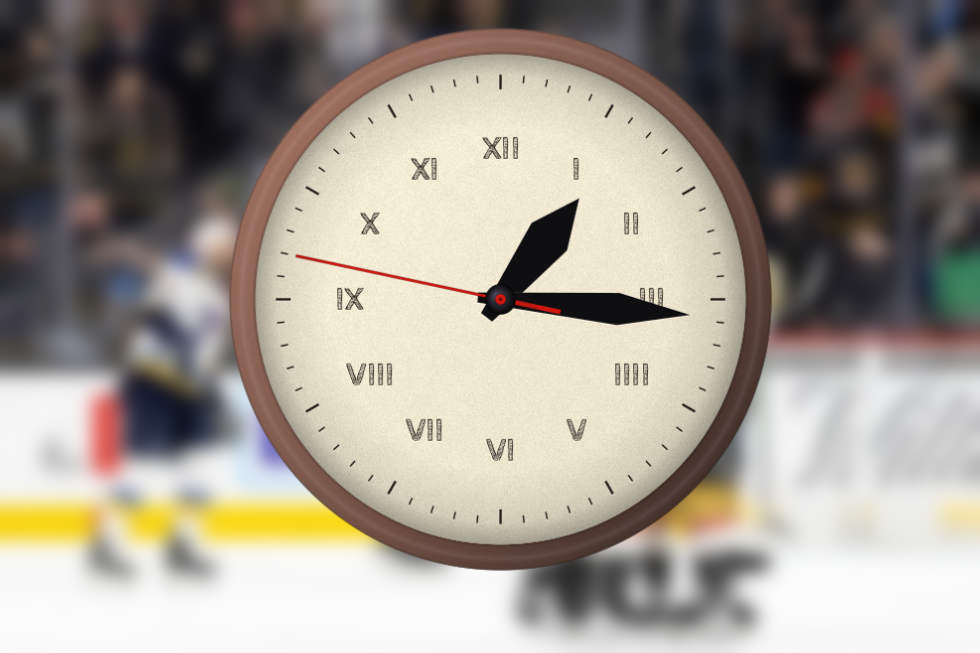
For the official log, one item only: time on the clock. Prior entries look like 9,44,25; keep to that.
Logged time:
1,15,47
